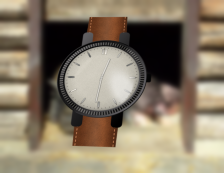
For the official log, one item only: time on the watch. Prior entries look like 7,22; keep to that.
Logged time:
12,31
